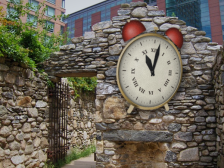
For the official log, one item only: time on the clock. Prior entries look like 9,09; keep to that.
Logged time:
11,02
